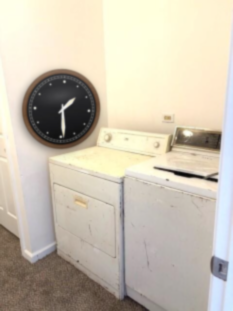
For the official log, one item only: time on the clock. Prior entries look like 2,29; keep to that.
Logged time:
1,29
